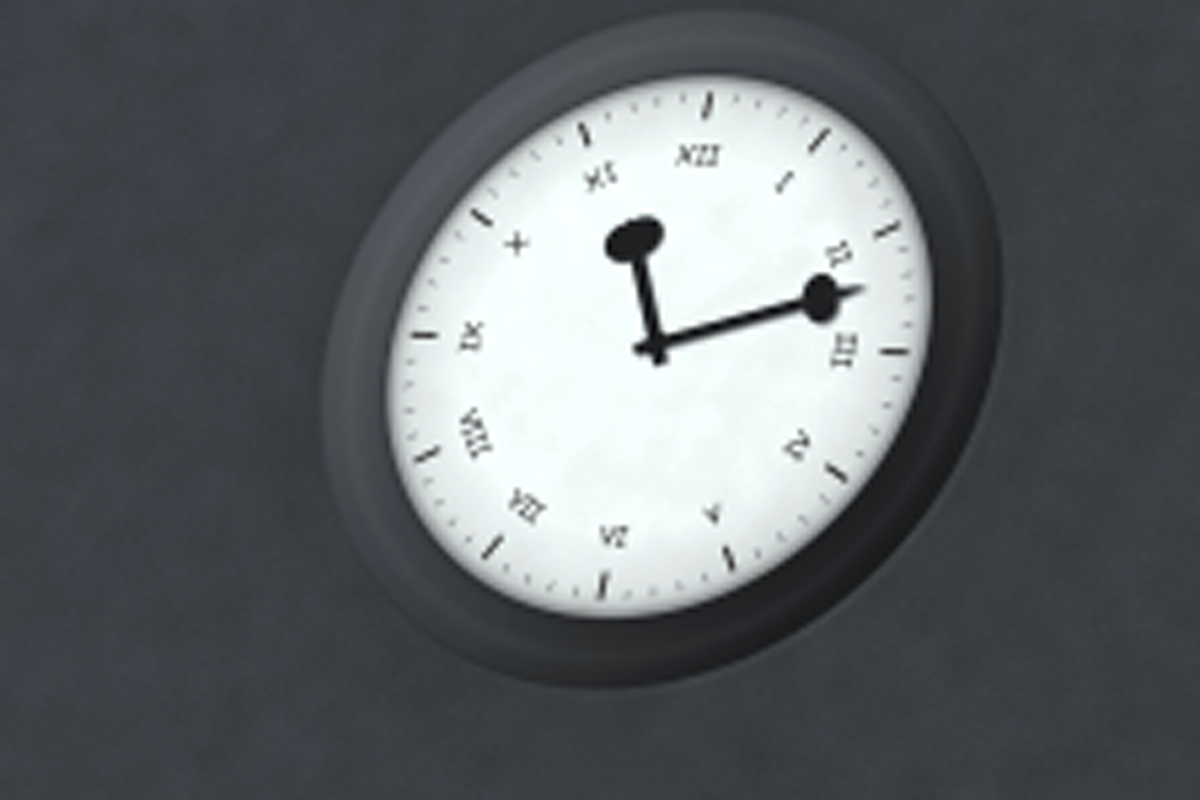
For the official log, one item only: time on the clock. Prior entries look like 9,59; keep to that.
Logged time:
11,12
